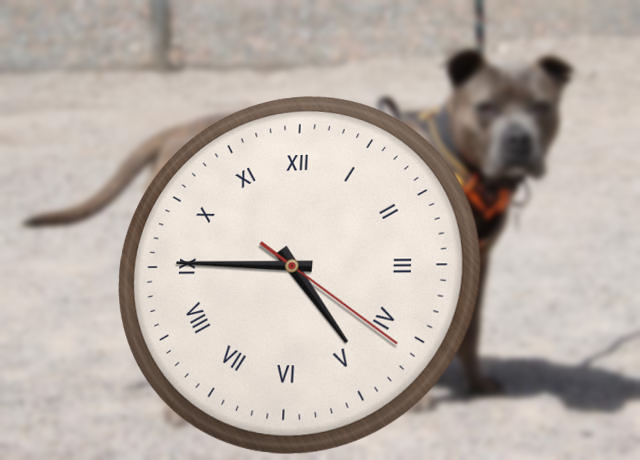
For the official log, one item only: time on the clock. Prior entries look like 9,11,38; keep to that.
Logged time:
4,45,21
